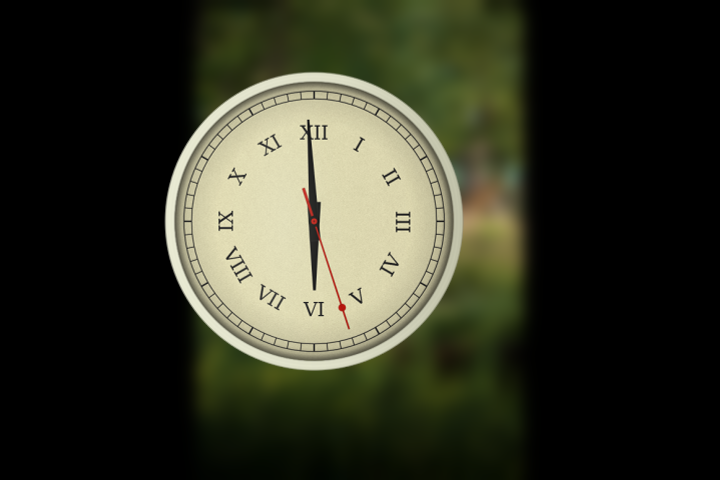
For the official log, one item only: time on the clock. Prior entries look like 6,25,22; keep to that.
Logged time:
5,59,27
